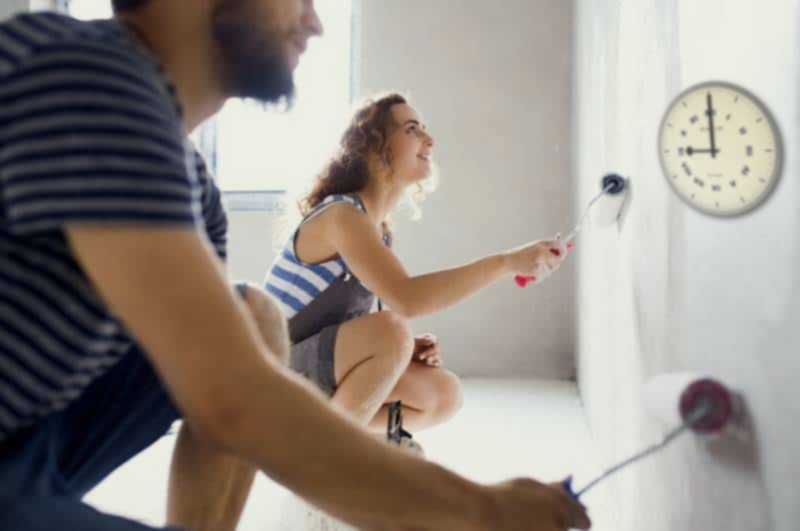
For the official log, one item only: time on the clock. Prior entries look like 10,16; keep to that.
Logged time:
9,00
